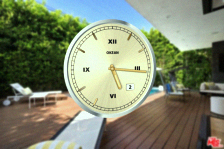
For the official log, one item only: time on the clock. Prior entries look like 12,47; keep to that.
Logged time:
5,16
